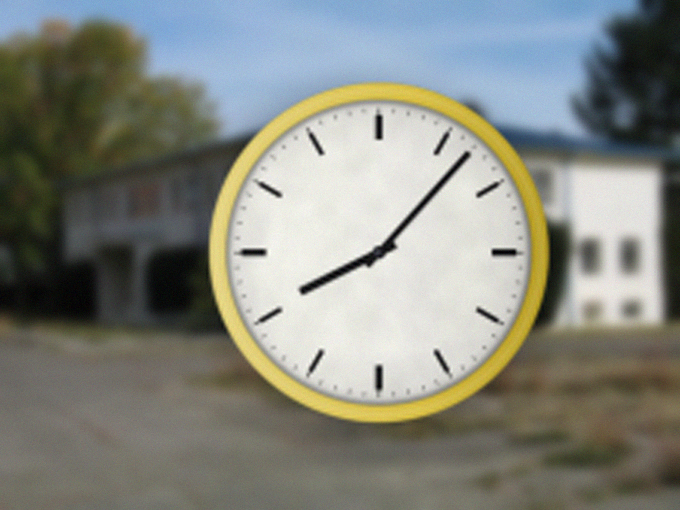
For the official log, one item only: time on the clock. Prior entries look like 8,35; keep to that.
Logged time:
8,07
